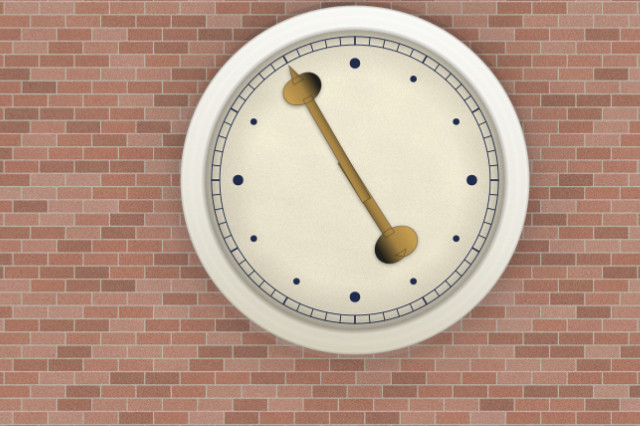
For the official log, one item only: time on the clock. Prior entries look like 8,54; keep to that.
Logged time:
4,55
